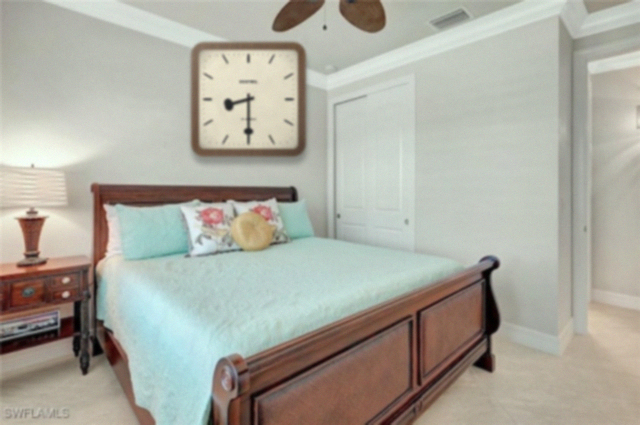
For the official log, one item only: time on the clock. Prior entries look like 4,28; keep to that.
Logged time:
8,30
